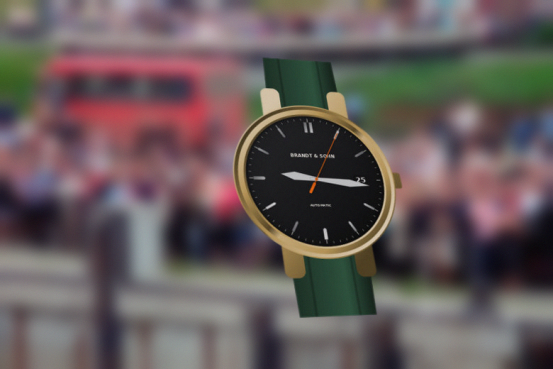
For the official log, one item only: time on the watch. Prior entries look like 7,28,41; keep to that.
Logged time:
9,16,05
